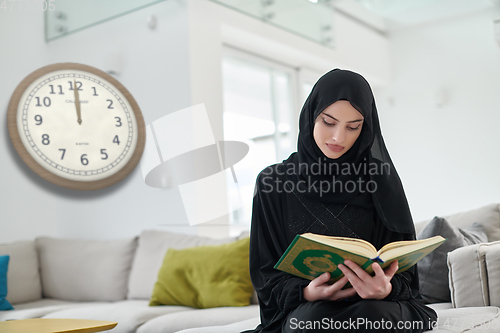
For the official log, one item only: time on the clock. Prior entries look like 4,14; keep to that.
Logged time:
12,00
